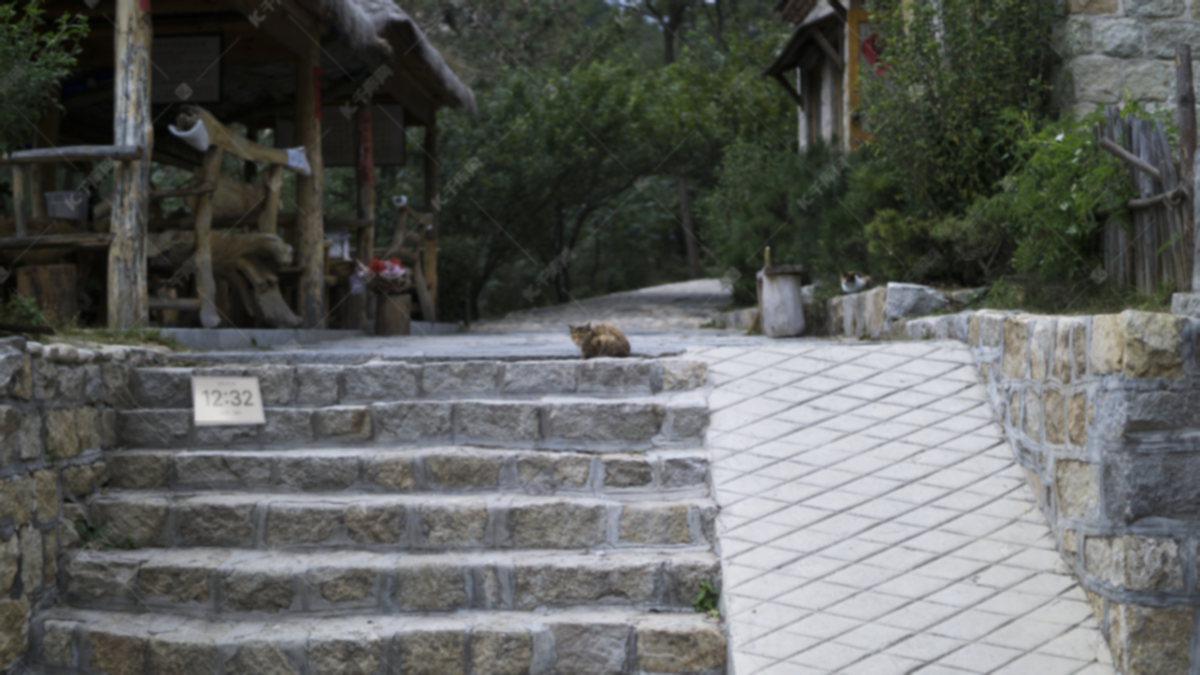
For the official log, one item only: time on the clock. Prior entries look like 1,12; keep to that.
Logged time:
12,32
